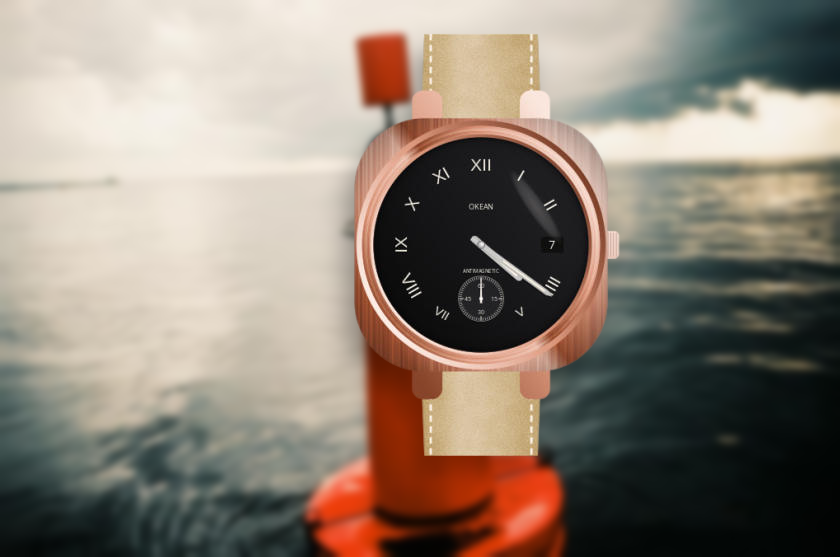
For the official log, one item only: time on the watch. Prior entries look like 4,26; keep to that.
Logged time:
4,21
